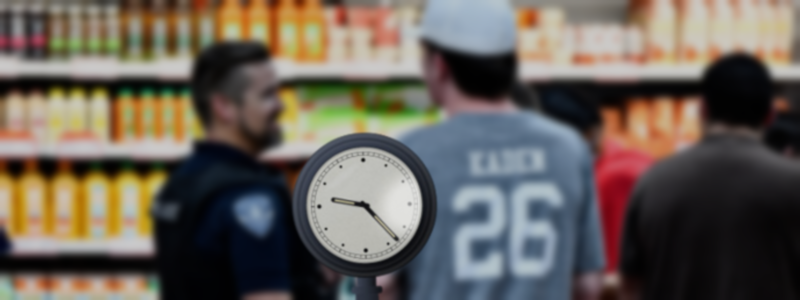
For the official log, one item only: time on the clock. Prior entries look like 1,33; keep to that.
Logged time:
9,23
